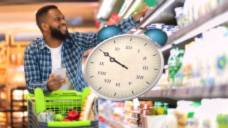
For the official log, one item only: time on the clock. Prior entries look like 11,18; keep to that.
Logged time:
9,50
